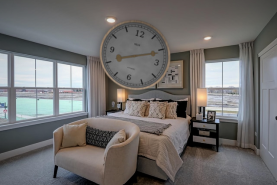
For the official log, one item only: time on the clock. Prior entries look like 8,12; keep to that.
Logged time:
8,11
